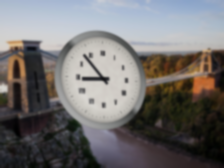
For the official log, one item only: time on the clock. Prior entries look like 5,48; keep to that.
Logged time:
8,53
